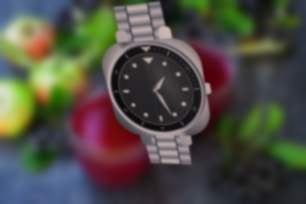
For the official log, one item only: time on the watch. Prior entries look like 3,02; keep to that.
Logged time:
1,26
